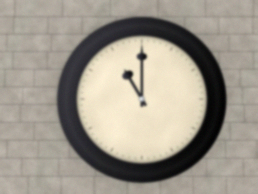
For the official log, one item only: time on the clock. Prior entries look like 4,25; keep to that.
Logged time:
11,00
